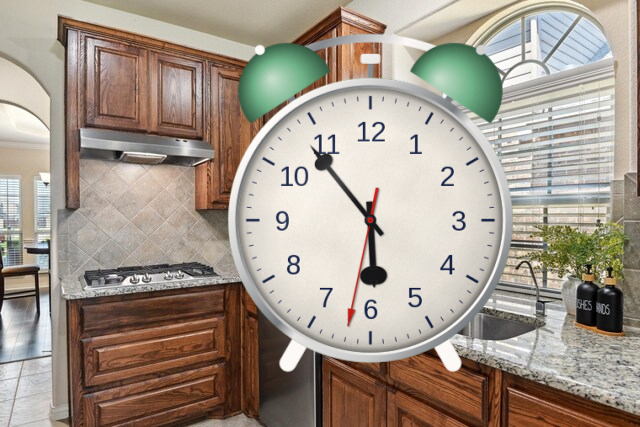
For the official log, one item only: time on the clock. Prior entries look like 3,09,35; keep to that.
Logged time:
5,53,32
